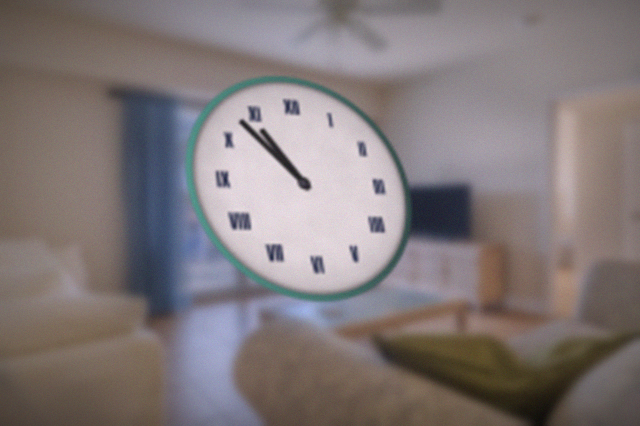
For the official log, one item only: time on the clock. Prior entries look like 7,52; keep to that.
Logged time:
10,53
